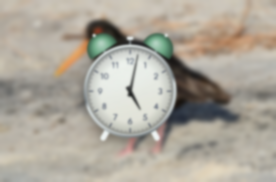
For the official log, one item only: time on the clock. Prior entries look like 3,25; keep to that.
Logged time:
5,02
